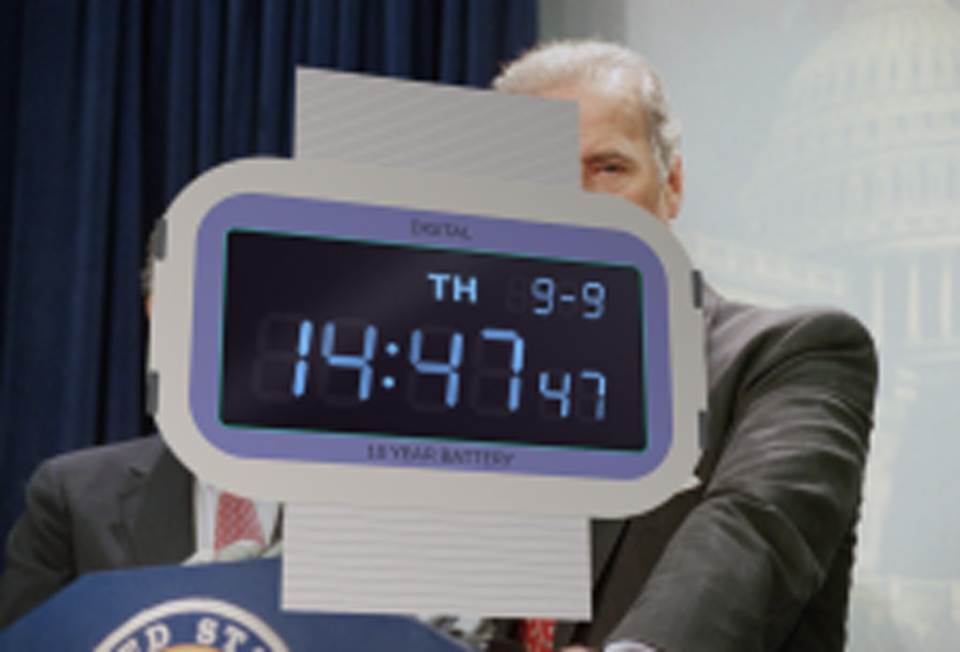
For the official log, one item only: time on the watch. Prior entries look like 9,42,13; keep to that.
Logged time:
14,47,47
